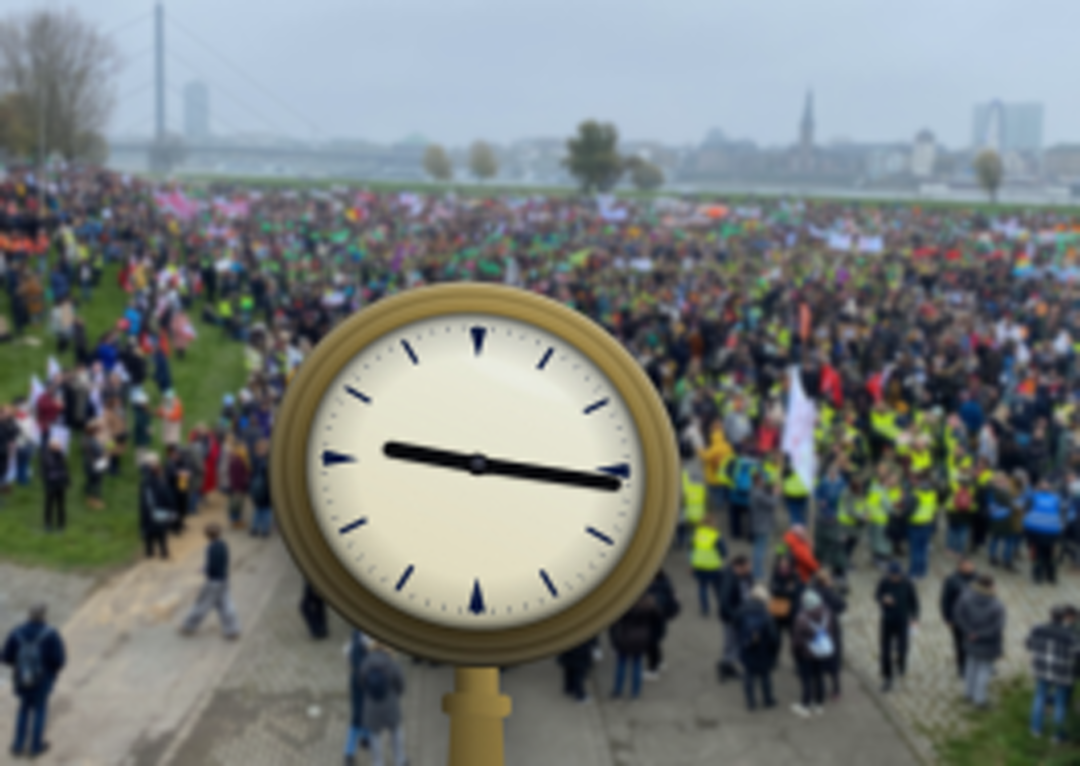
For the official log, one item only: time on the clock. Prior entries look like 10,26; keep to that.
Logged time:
9,16
